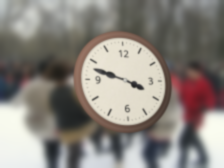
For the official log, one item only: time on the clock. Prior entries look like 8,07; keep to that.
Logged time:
3,48
